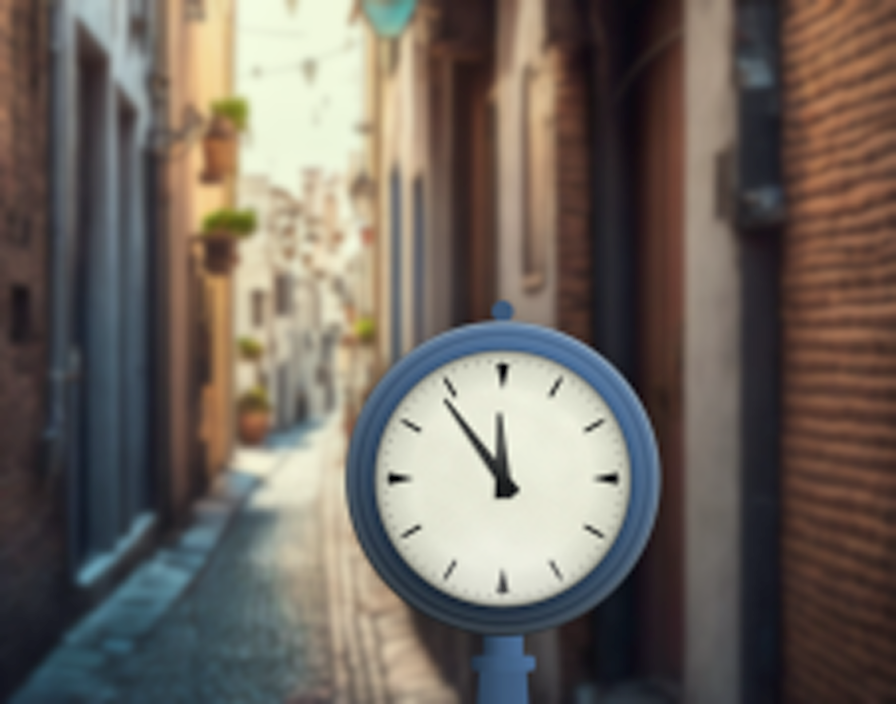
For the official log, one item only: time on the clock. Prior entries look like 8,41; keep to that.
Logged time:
11,54
